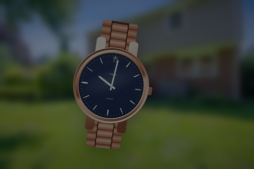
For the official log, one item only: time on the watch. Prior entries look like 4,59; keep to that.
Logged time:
10,01
